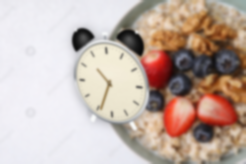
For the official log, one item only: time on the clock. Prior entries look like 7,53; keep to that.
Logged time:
10,34
